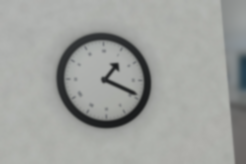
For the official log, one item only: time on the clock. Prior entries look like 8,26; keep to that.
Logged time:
1,19
